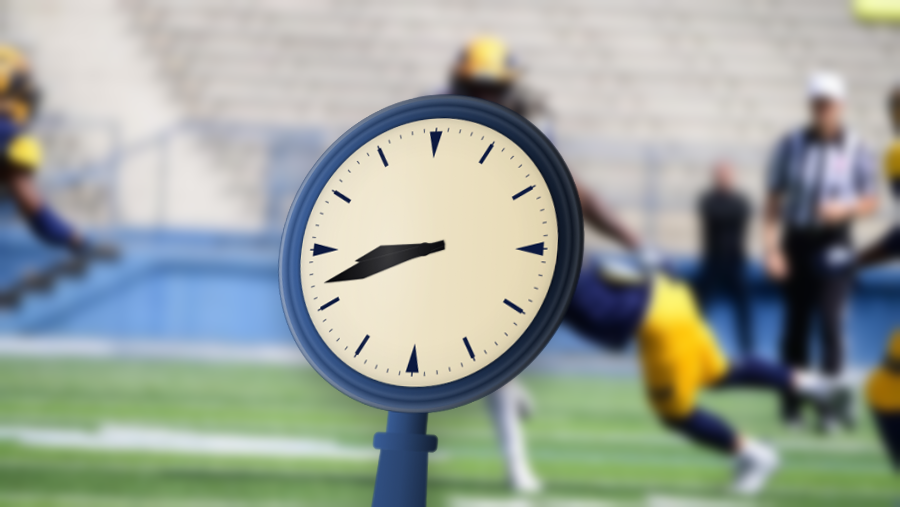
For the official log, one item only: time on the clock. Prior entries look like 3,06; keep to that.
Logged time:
8,42
